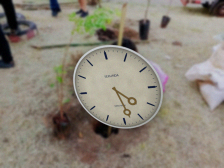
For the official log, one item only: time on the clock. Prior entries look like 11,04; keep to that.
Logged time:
4,28
